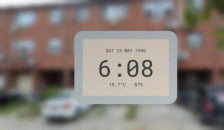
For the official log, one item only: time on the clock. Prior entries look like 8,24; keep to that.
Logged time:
6,08
